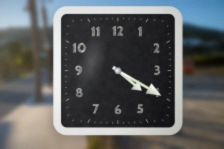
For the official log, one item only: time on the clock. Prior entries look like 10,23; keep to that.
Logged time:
4,20
